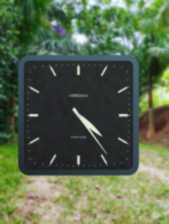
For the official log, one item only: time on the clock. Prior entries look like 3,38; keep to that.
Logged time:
4,24
